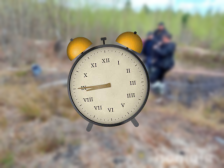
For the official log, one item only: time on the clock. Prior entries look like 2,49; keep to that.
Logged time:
8,45
